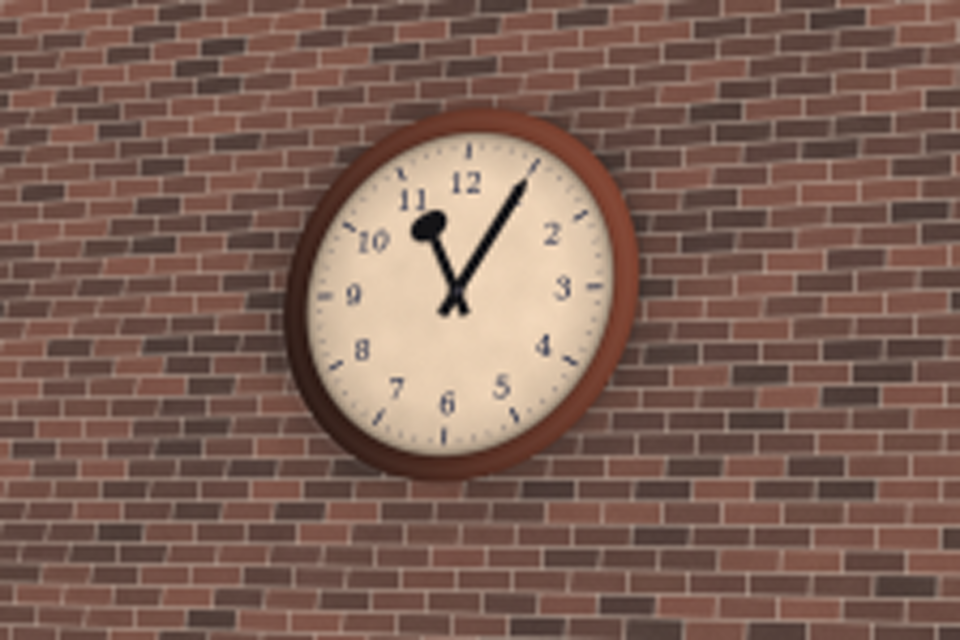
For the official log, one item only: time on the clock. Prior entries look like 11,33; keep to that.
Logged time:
11,05
